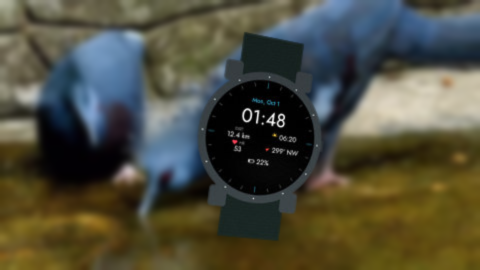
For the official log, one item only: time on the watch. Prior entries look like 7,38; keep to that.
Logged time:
1,48
